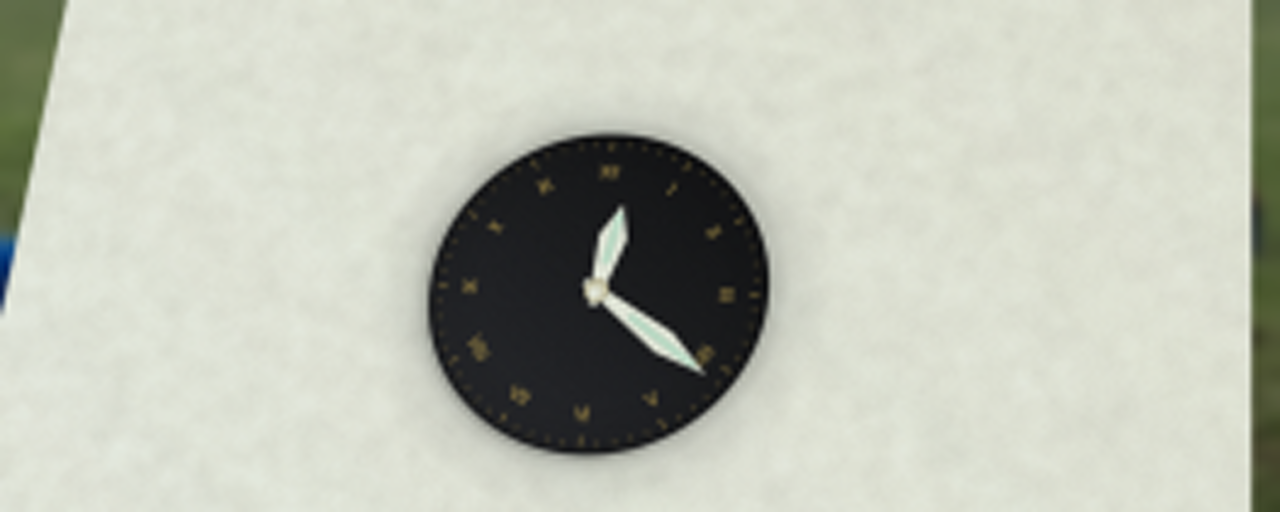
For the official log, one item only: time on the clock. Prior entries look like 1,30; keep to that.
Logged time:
12,21
